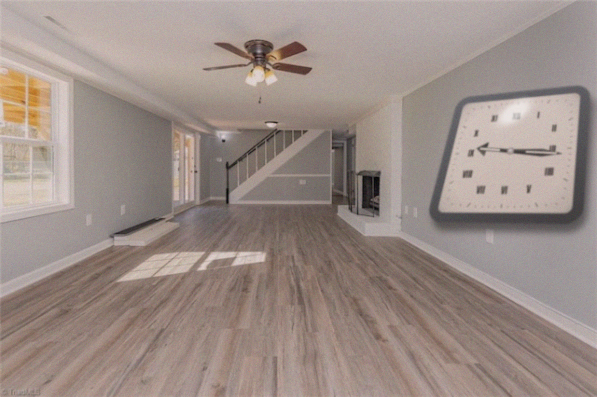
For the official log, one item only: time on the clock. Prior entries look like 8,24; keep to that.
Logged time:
9,16
